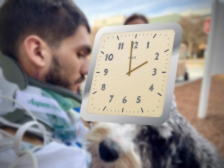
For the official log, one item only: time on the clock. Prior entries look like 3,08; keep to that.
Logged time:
1,59
